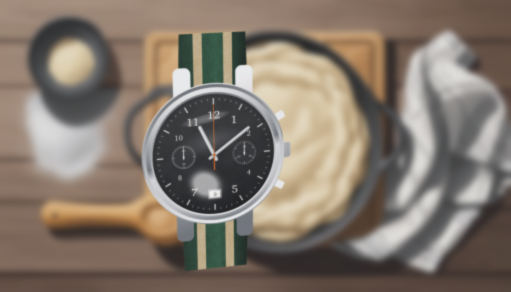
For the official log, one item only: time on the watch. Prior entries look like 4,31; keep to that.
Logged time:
11,09
